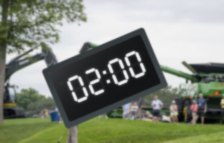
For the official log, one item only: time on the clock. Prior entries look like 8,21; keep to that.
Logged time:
2,00
